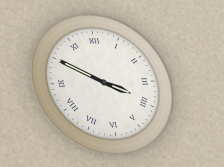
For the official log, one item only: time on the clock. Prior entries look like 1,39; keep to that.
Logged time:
3,50
